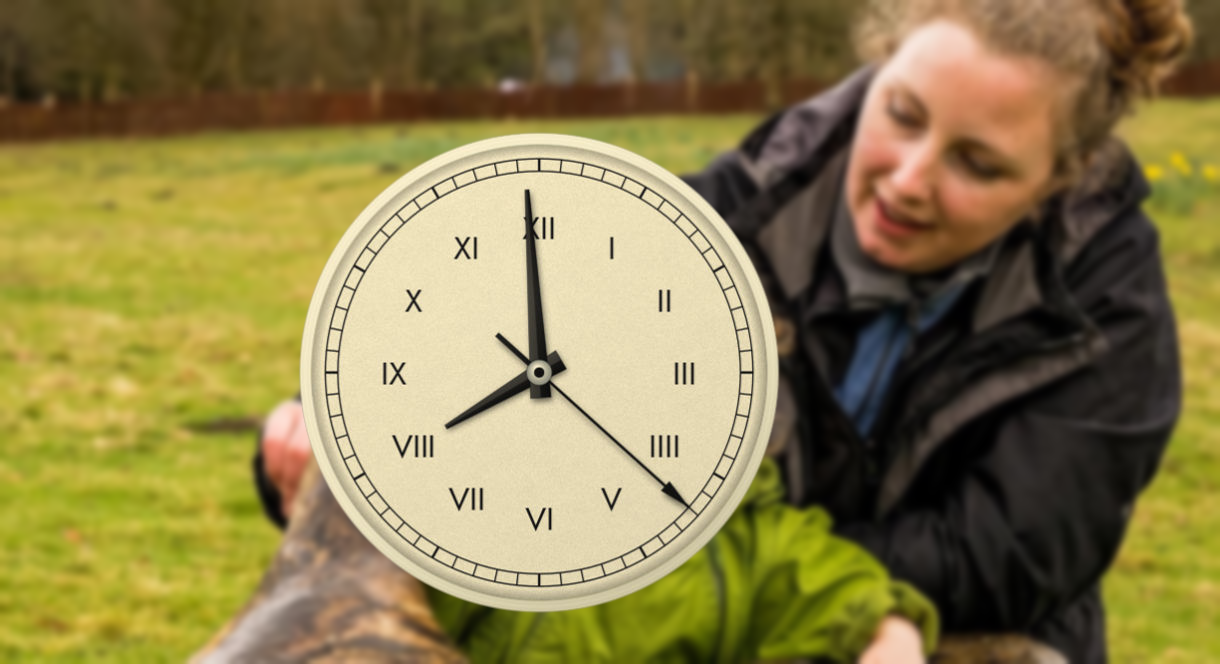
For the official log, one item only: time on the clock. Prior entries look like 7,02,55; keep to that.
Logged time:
7,59,22
